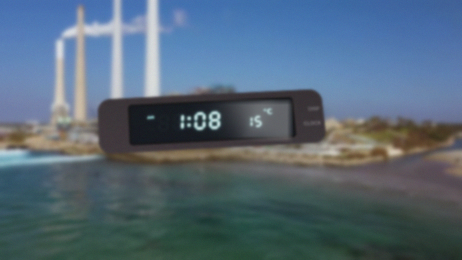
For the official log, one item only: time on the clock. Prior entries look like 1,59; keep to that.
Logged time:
1,08
